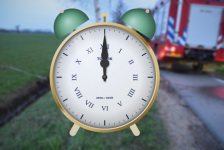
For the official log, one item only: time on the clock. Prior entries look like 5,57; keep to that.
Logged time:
12,00
